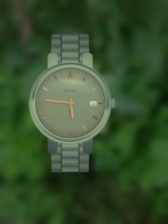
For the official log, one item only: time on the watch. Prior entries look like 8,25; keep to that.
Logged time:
5,46
